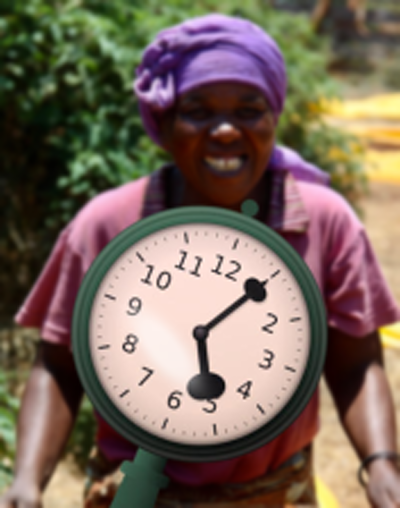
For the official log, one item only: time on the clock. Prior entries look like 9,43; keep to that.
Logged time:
5,05
